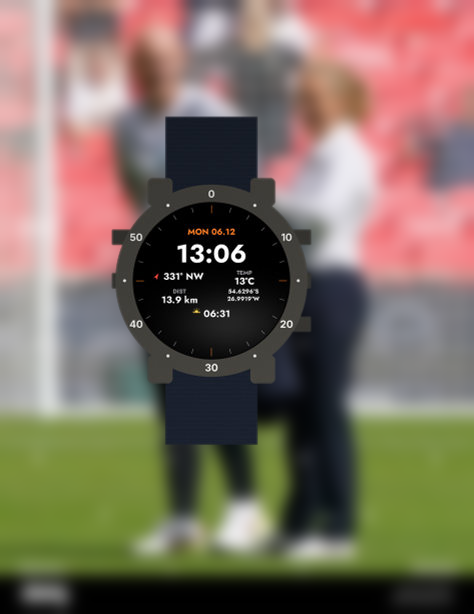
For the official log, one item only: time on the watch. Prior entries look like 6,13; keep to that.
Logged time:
13,06
